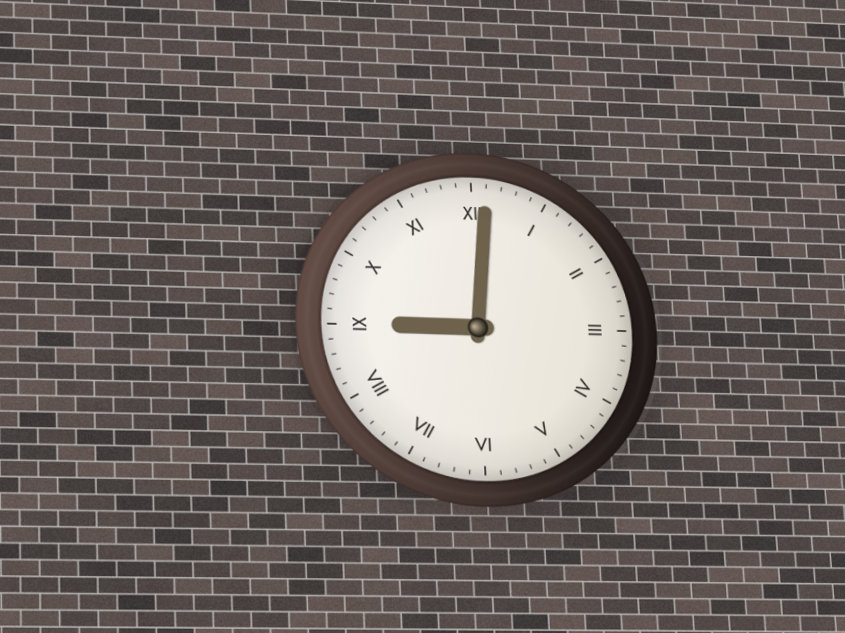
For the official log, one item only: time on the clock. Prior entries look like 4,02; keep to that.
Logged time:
9,01
